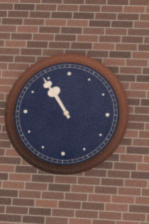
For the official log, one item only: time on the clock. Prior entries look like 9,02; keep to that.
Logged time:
10,54
